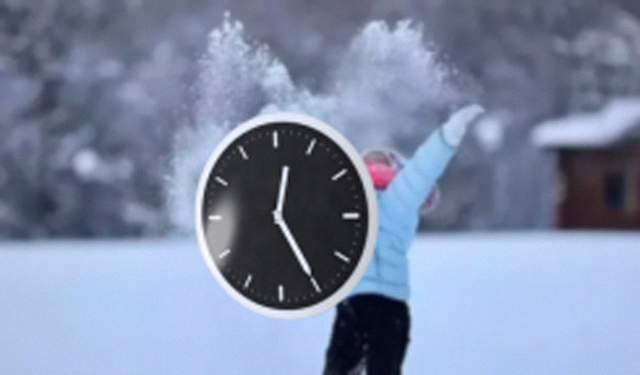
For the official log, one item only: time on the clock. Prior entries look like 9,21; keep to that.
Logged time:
12,25
